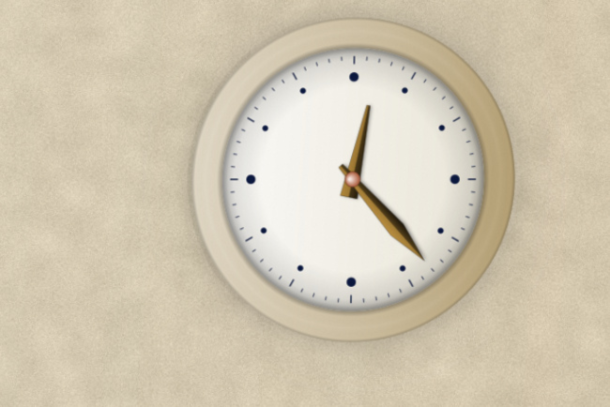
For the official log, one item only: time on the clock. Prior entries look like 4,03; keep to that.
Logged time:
12,23
